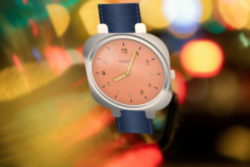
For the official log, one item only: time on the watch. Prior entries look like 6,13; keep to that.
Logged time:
8,04
